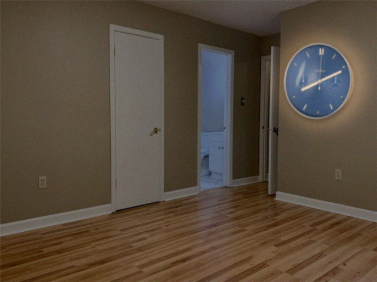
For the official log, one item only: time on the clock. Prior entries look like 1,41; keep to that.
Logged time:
8,11
